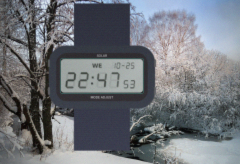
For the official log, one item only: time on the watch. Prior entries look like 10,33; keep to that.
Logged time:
22,47
